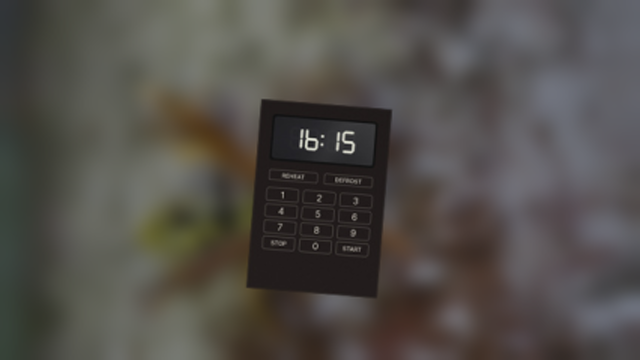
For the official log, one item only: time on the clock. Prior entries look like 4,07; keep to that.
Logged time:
16,15
